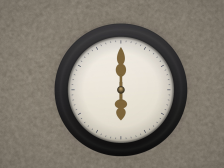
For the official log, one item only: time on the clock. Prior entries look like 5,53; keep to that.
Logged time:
6,00
